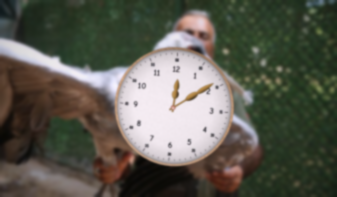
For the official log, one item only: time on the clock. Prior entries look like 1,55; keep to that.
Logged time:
12,09
